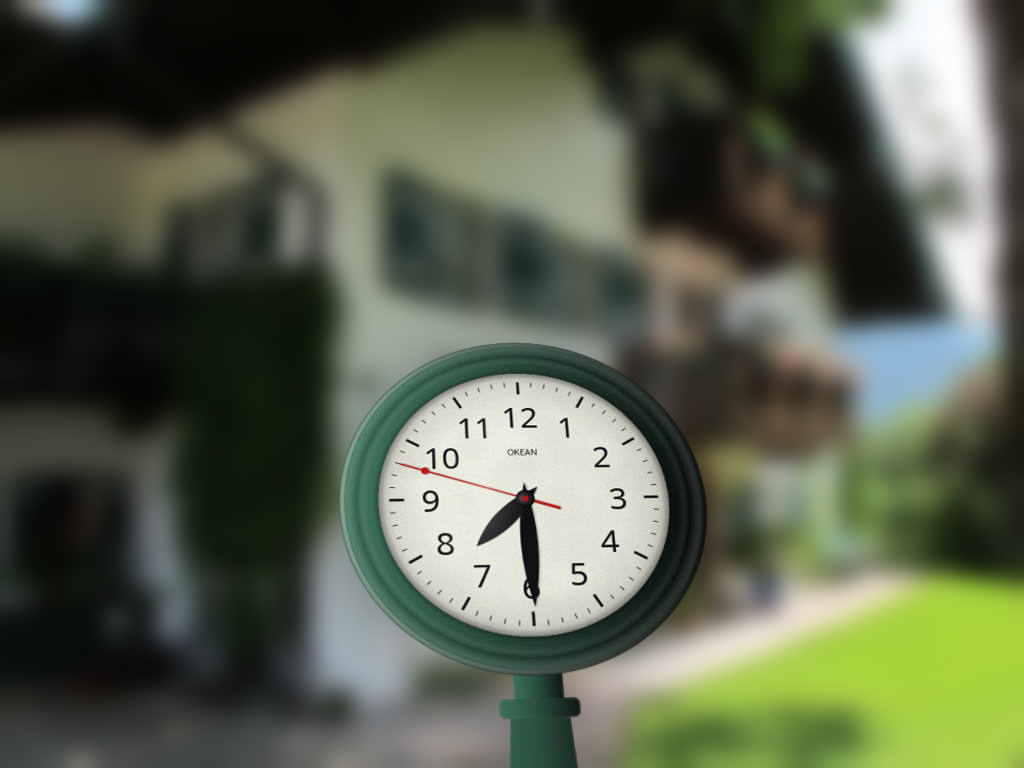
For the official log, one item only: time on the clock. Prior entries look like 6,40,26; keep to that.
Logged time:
7,29,48
